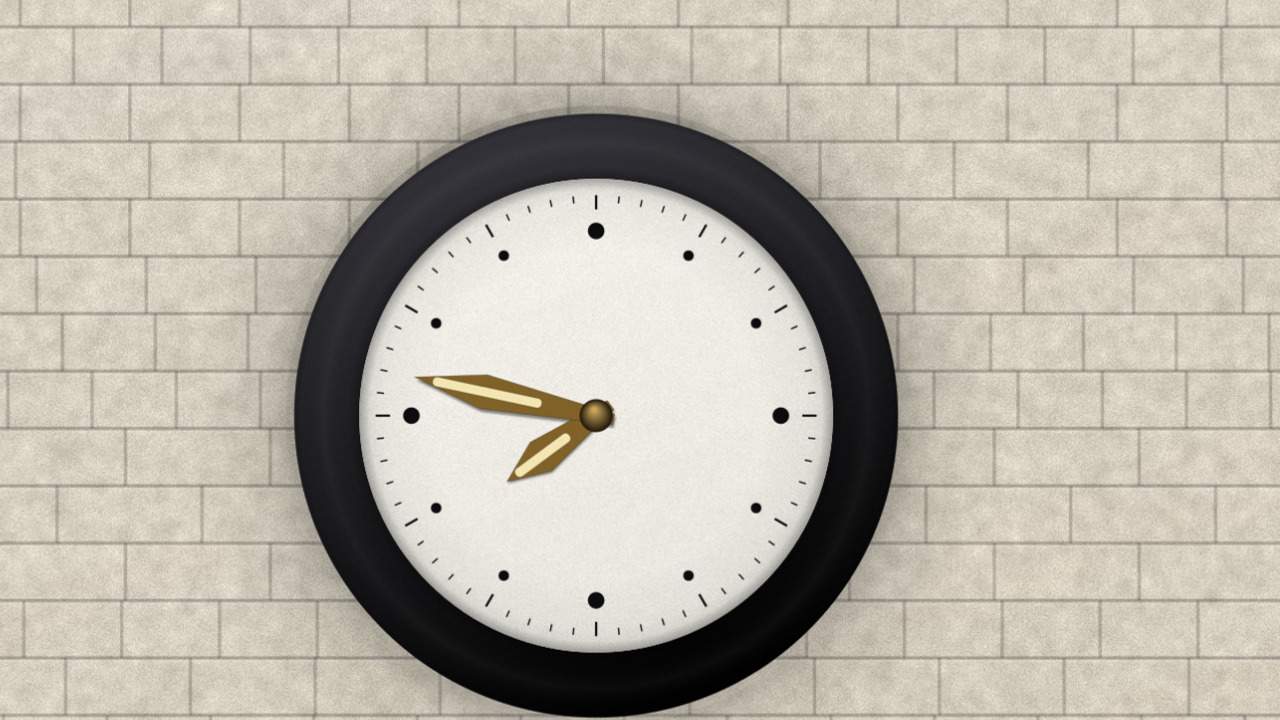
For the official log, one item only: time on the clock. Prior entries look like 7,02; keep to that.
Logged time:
7,47
